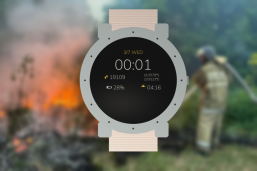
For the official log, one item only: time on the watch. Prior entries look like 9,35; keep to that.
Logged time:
0,01
